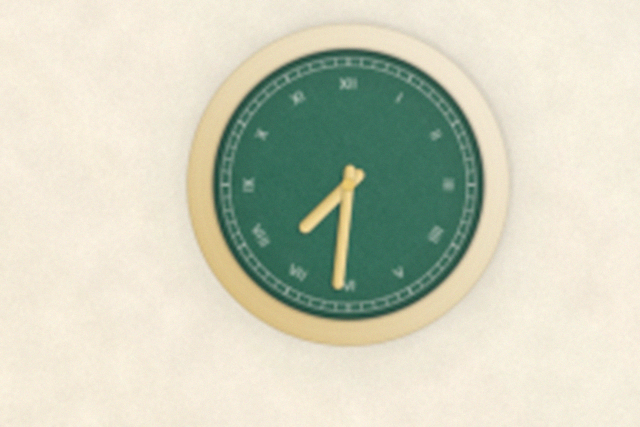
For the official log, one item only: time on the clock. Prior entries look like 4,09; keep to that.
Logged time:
7,31
